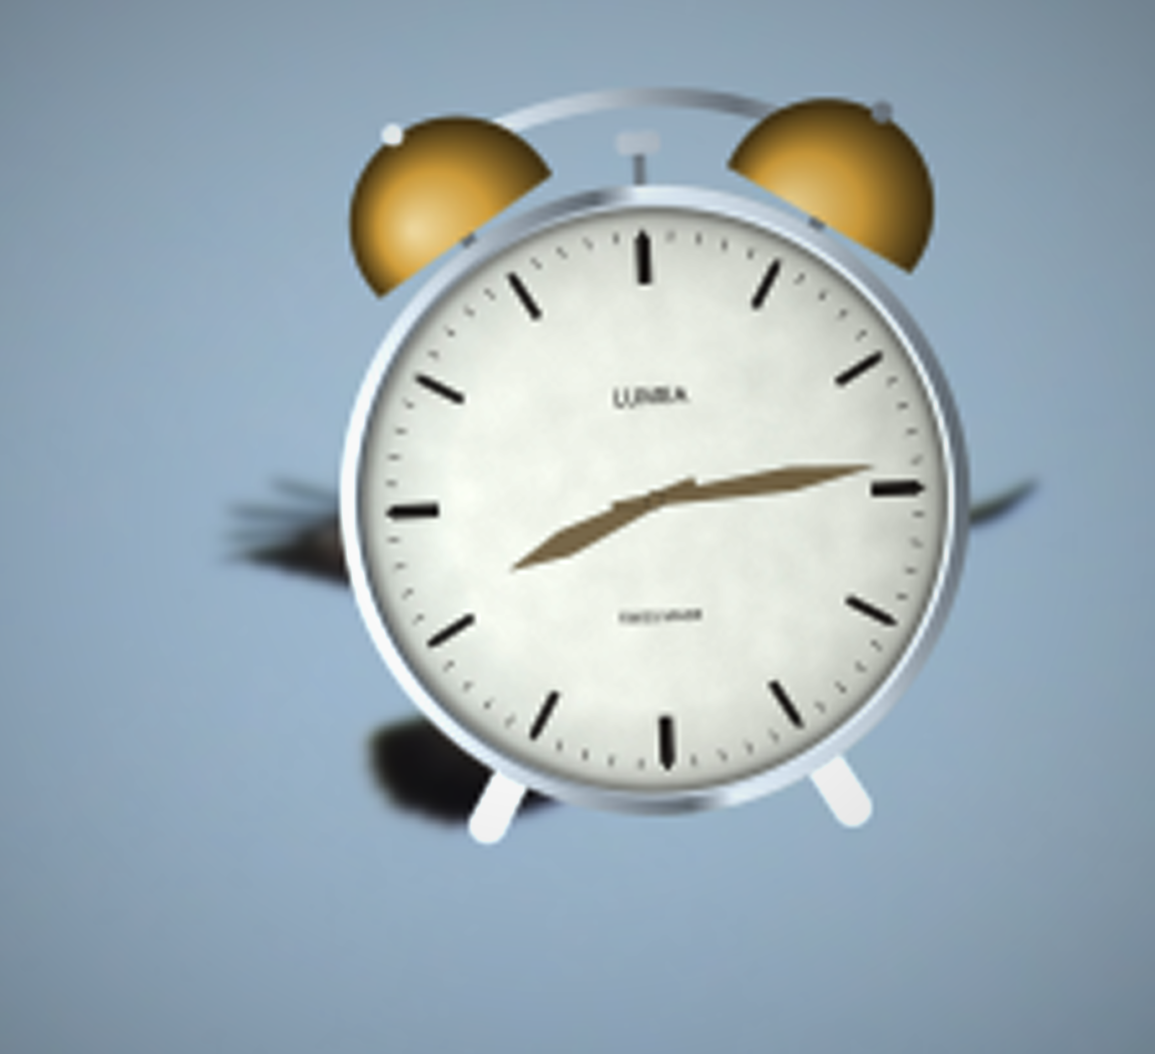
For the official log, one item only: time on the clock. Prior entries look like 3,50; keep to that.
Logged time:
8,14
